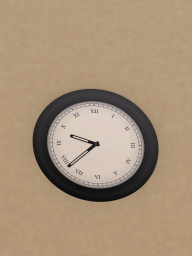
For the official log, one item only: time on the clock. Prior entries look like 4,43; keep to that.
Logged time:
9,38
